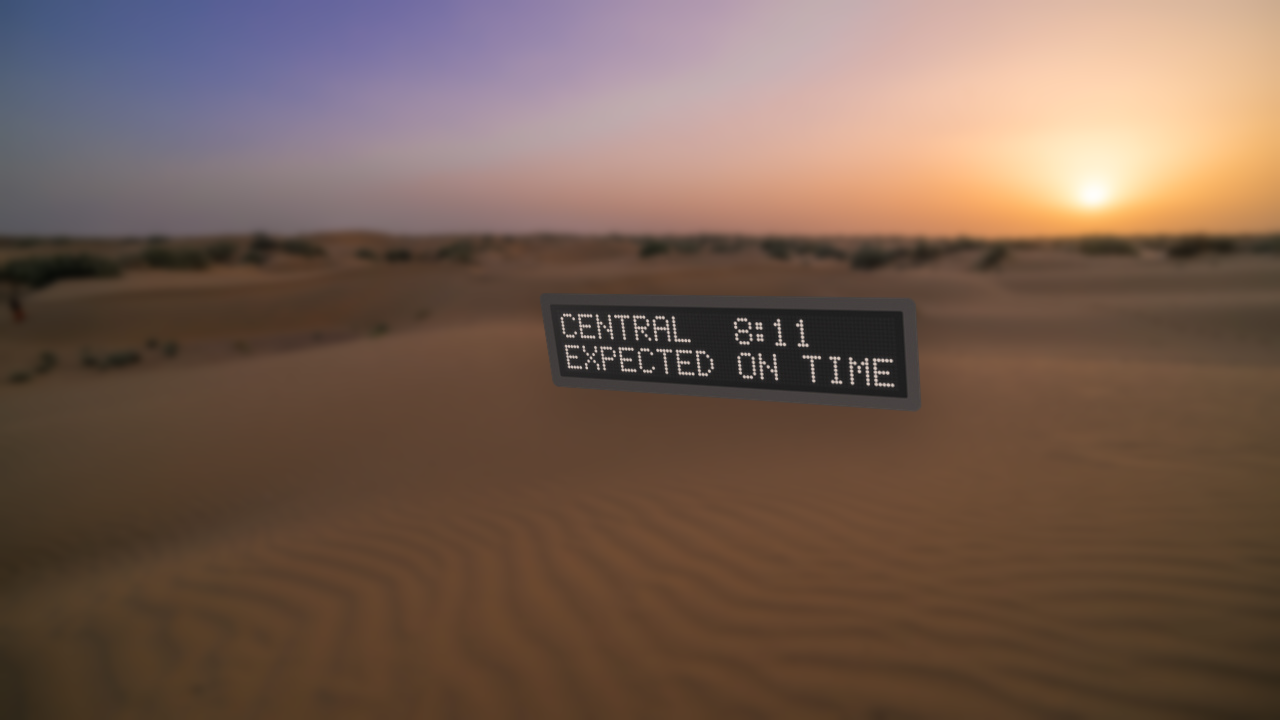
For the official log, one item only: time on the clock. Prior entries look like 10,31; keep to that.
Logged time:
8,11
